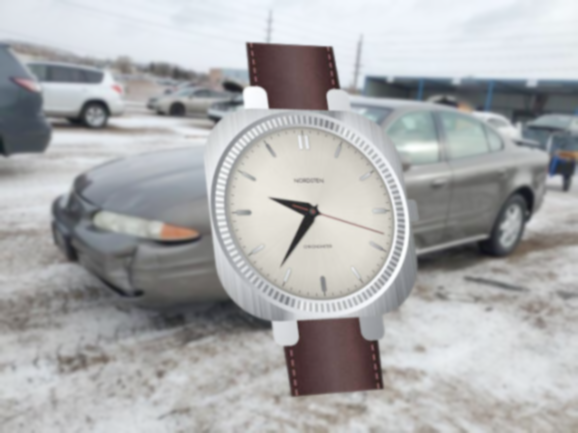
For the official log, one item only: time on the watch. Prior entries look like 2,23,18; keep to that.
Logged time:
9,36,18
